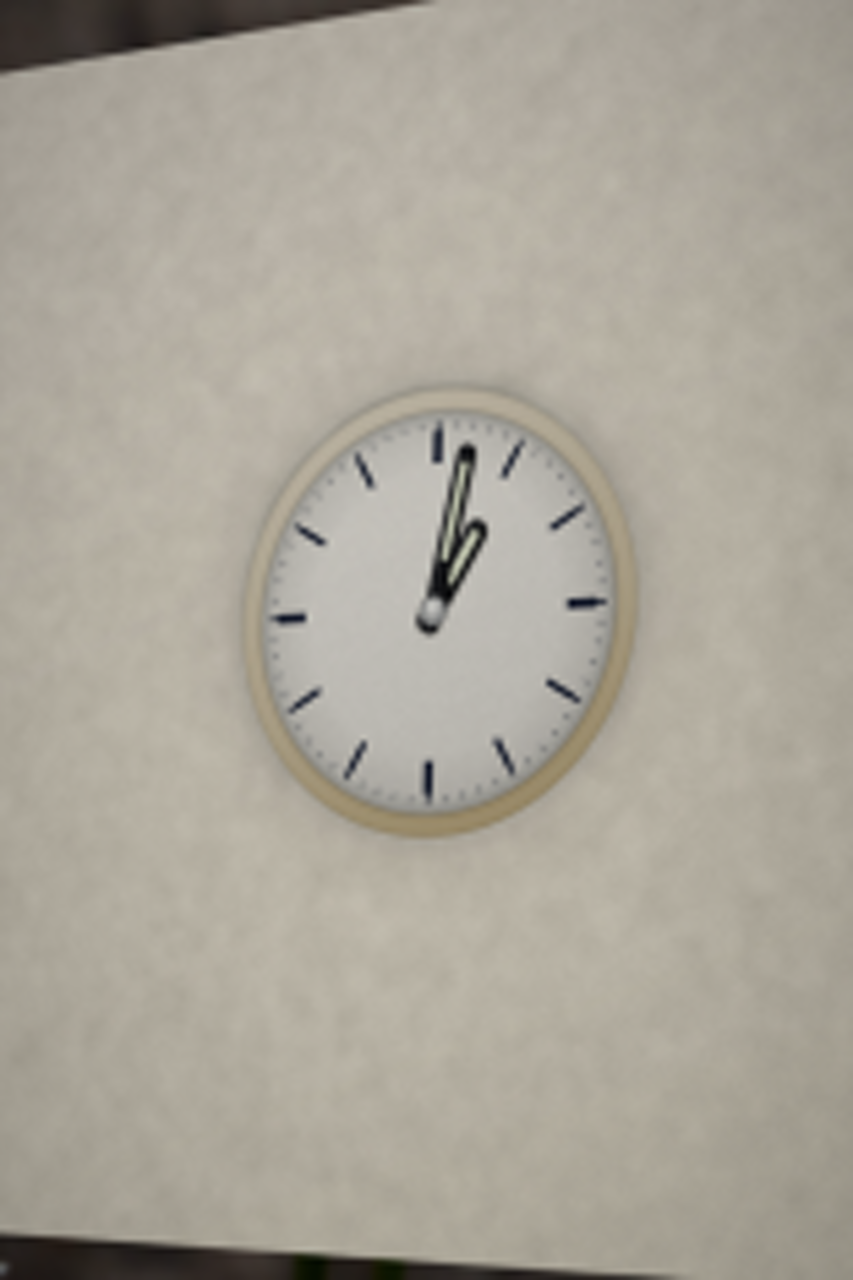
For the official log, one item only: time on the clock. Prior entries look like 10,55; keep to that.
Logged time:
1,02
